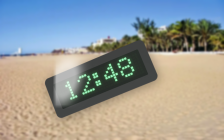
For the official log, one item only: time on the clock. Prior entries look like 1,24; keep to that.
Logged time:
12,48
